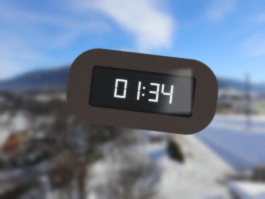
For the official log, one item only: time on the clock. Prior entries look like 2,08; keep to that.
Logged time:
1,34
